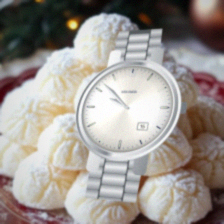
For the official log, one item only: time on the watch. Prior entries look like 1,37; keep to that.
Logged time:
9,52
